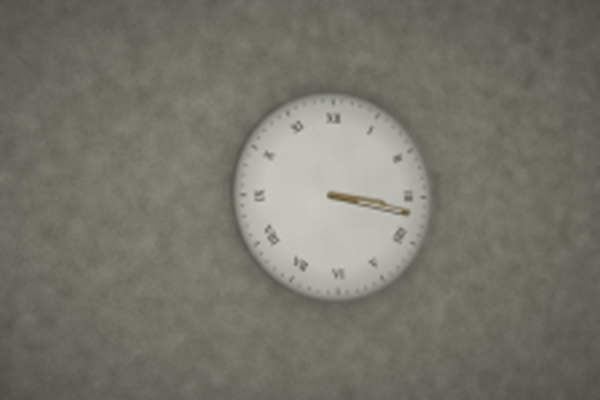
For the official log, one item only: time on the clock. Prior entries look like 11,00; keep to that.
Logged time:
3,17
